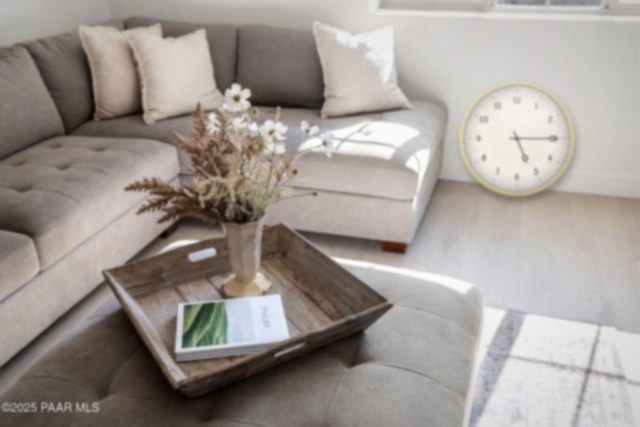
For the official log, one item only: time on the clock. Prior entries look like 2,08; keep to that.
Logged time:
5,15
